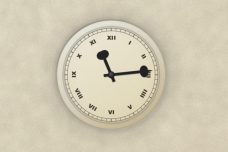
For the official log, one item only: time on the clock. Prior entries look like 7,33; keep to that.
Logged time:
11,14
